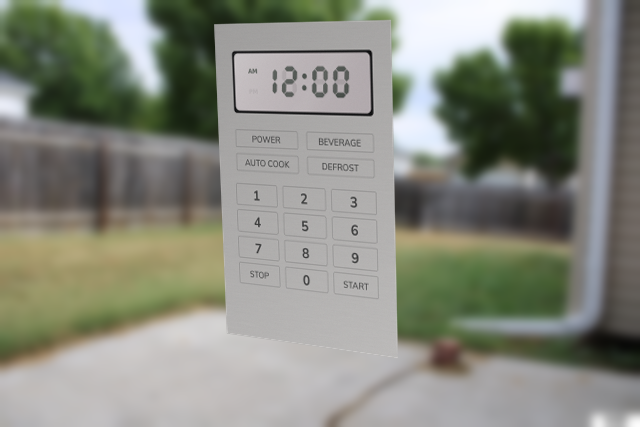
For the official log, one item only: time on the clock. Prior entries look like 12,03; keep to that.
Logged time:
12,00
